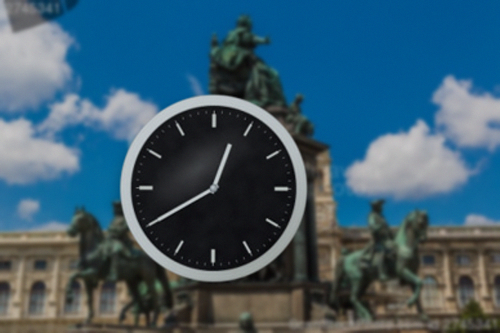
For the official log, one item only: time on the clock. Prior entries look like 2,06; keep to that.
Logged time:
12,40
